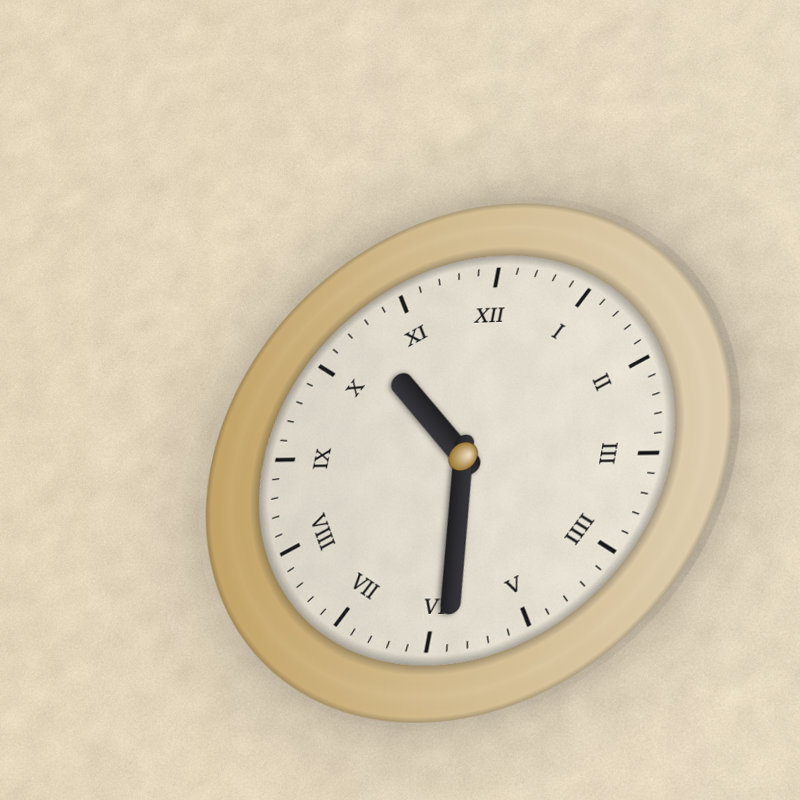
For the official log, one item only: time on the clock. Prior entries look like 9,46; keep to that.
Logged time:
10,29
